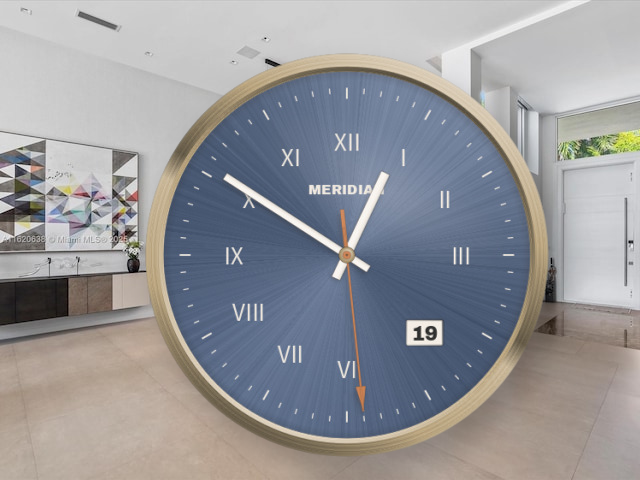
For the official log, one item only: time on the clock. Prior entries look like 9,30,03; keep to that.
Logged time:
12,50,29
